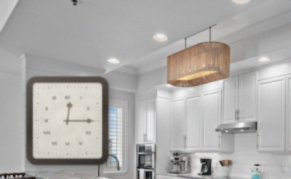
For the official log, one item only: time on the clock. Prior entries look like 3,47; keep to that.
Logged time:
12,15
